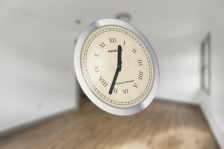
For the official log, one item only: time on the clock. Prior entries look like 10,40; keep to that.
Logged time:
12,36
